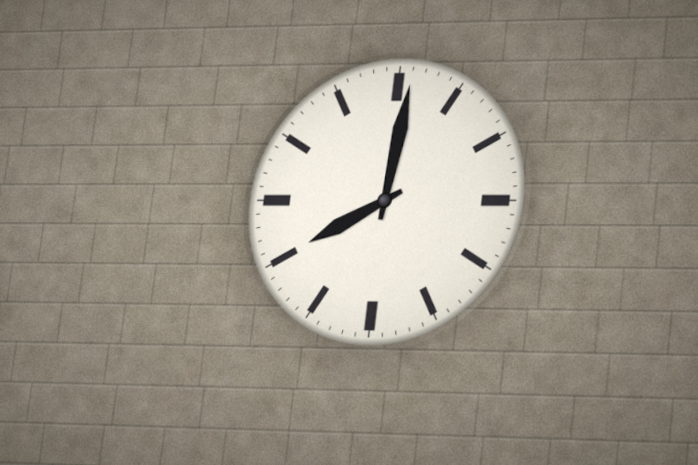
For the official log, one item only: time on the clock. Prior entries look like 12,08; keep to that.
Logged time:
8,01
